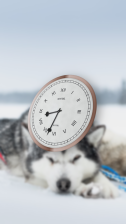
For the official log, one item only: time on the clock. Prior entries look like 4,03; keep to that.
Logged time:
8,33
